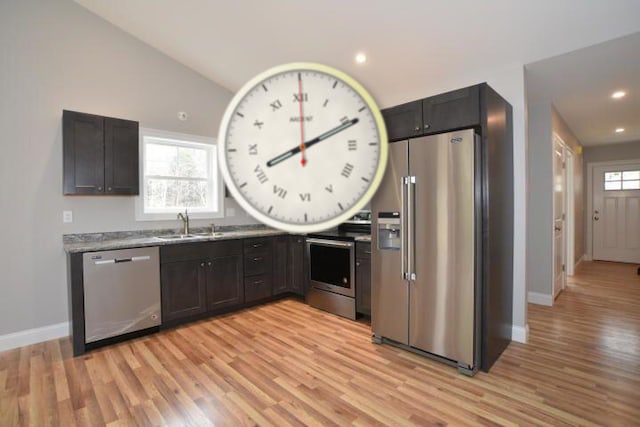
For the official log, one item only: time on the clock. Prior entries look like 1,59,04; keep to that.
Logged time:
8,11,00
